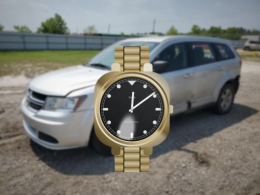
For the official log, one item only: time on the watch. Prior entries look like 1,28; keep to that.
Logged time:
12,09
